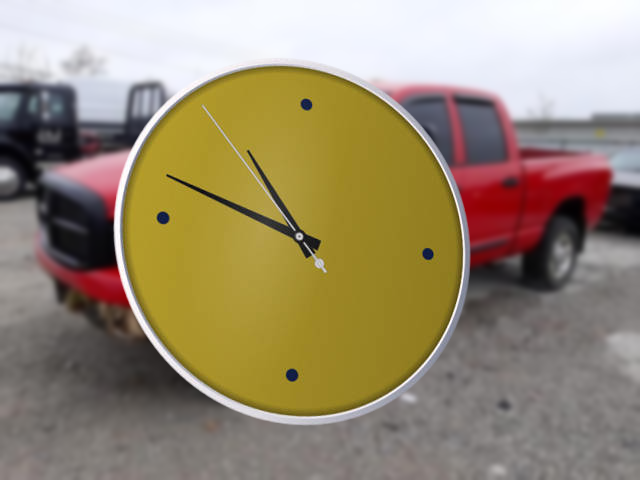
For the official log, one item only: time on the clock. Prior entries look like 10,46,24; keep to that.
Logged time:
10,47,53
